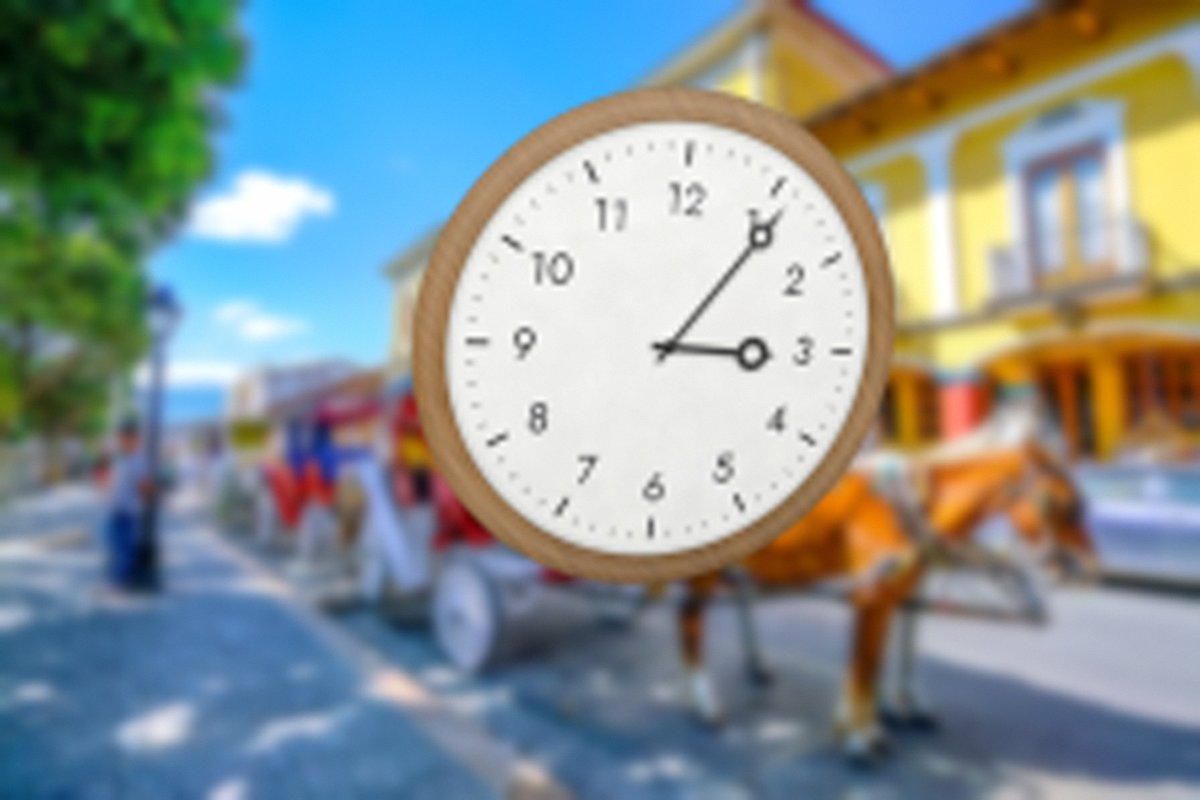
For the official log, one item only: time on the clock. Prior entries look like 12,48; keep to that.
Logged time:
3,06
